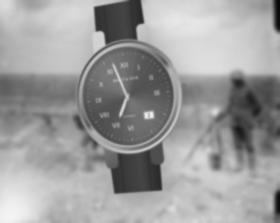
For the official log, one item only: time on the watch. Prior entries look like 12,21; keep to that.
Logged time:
6,57
